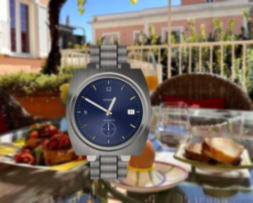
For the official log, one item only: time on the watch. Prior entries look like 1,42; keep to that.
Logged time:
12,50
